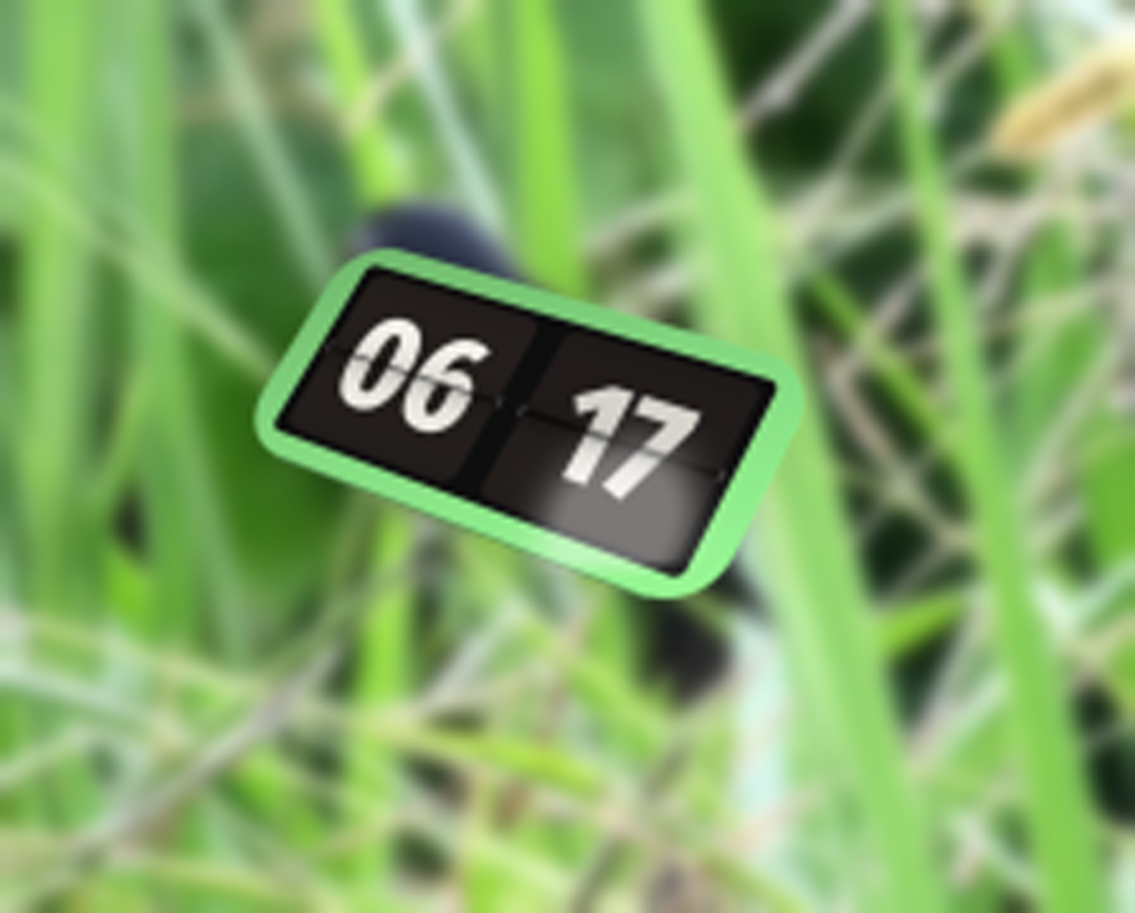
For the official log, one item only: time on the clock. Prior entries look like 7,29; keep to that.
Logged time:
6,17
